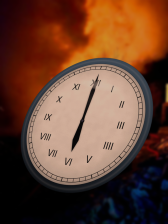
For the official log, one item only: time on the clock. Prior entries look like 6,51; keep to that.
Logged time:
6,00
